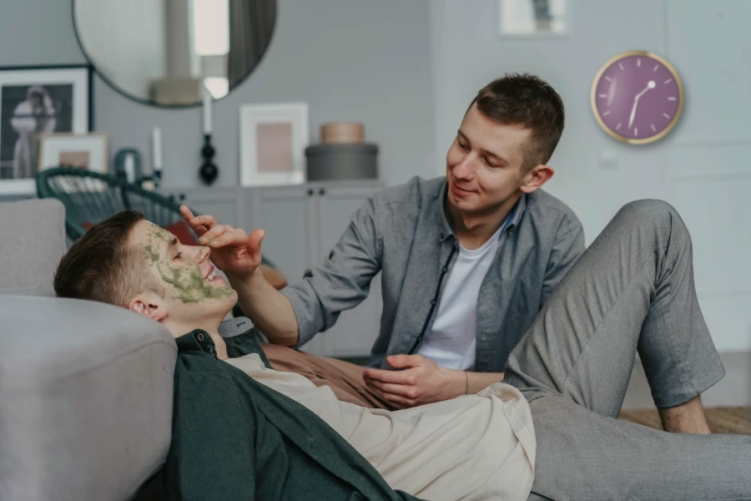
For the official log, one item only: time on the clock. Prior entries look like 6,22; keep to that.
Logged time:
1,32
